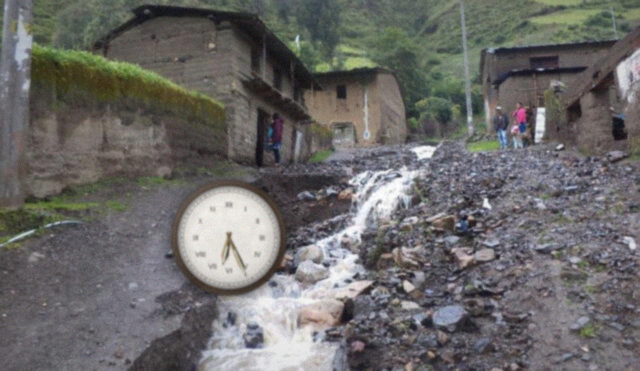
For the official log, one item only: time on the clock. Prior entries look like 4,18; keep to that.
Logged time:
6,26
